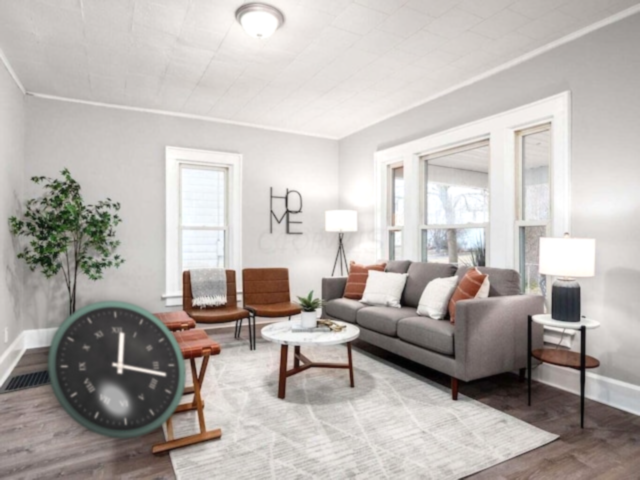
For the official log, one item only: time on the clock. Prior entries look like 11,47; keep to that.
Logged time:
12,17
